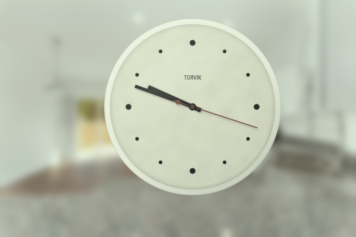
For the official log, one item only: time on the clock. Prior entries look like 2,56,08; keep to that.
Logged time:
9,48,18
